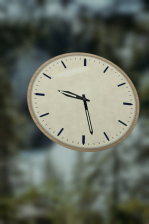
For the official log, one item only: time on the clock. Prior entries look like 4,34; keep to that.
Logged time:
9,28
